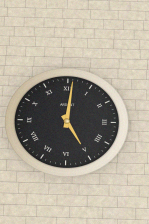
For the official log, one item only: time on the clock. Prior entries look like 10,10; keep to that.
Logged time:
5,01
